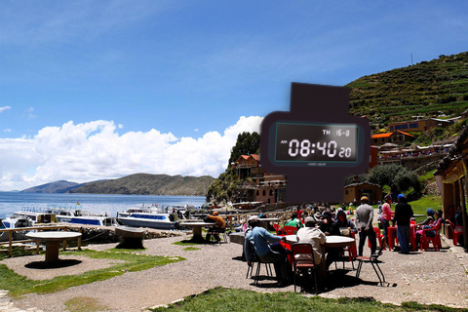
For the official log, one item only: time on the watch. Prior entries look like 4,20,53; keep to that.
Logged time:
8,40,20
